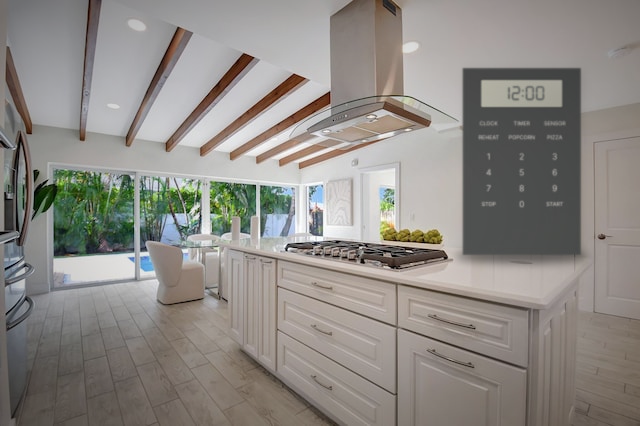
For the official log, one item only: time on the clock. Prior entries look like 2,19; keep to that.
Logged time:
12,00
